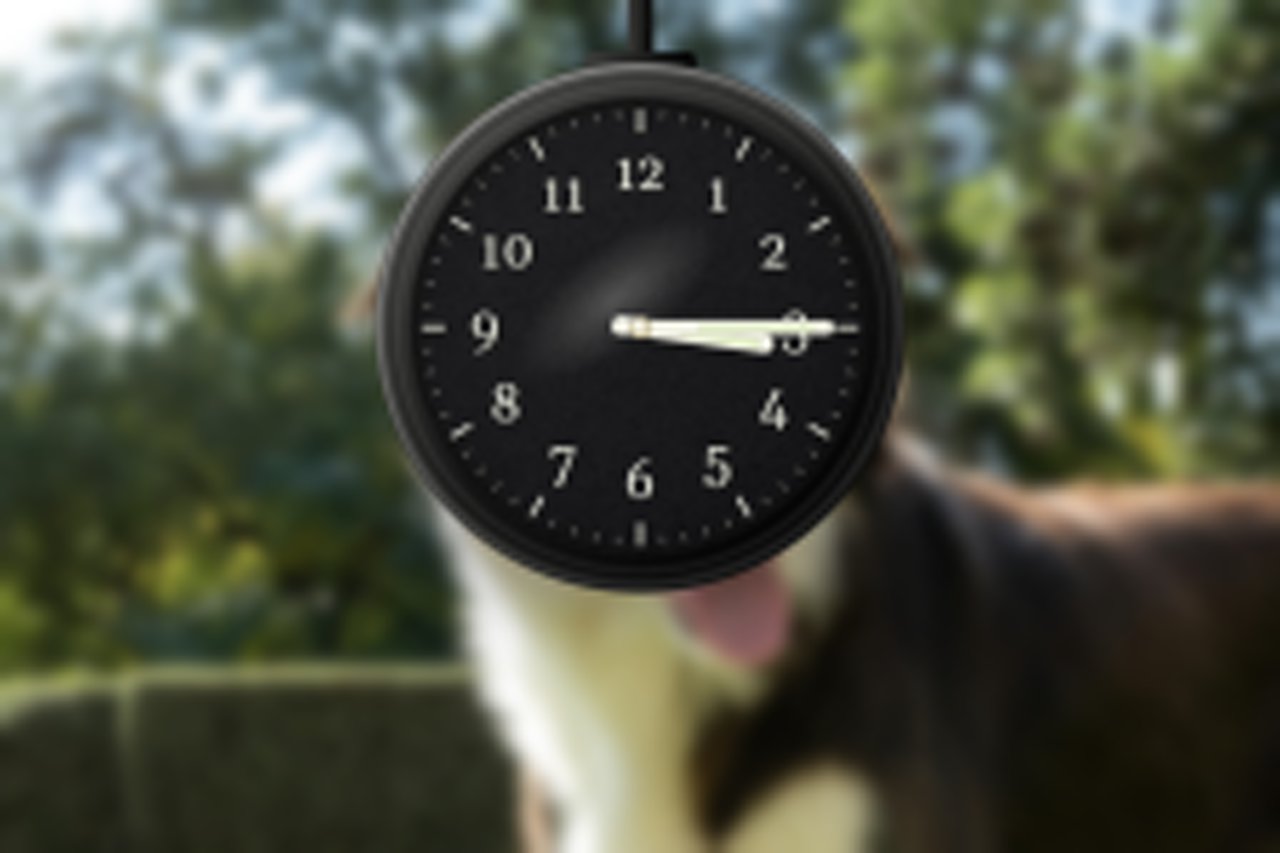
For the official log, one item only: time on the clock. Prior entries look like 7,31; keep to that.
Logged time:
3,15
